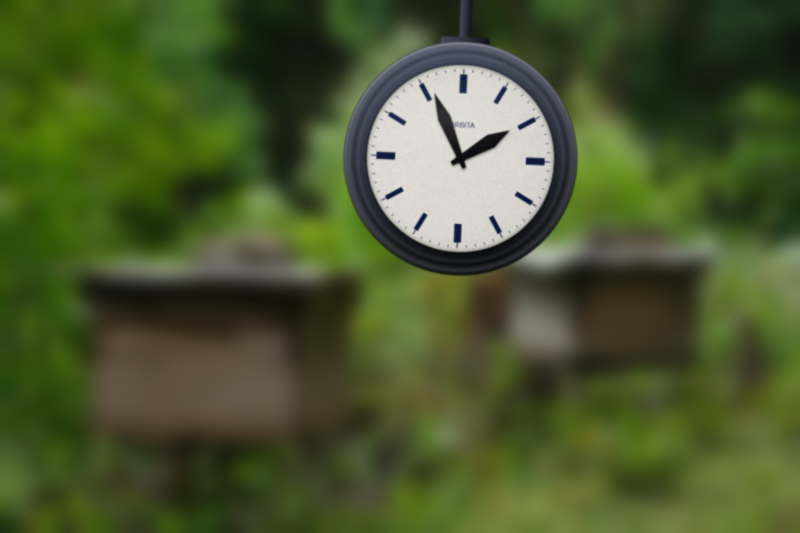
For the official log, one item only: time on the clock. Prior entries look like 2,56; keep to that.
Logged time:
1,56
